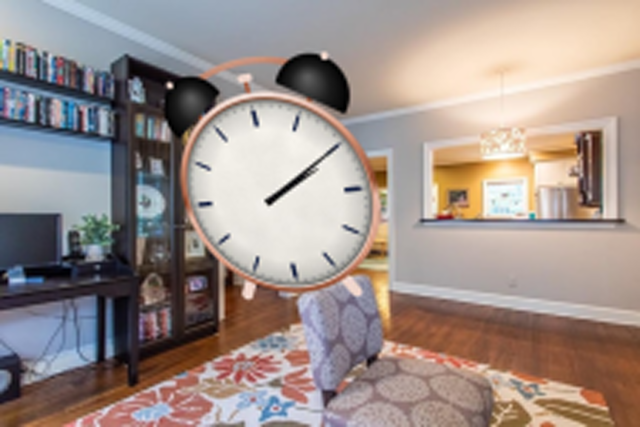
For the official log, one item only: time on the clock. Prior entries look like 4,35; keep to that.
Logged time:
2,10
